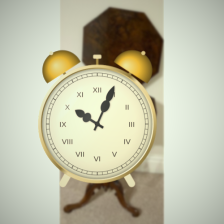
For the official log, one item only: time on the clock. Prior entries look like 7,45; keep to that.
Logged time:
10,04
